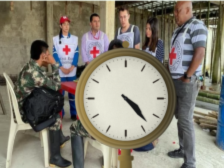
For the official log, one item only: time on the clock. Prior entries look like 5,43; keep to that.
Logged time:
4,23
